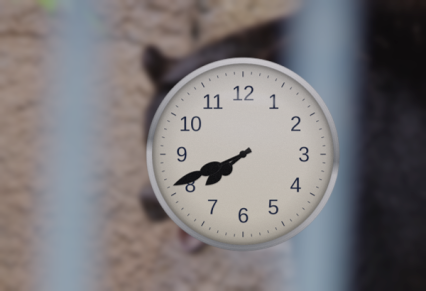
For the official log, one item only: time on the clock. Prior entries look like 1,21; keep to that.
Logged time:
7,41
